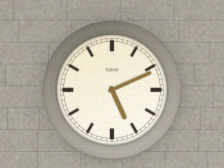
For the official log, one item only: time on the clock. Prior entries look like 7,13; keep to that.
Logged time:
5,11
